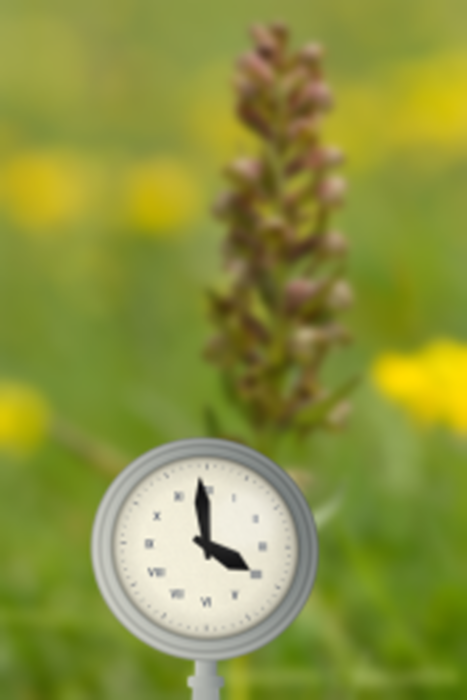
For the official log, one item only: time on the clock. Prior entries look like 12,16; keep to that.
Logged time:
3,59
